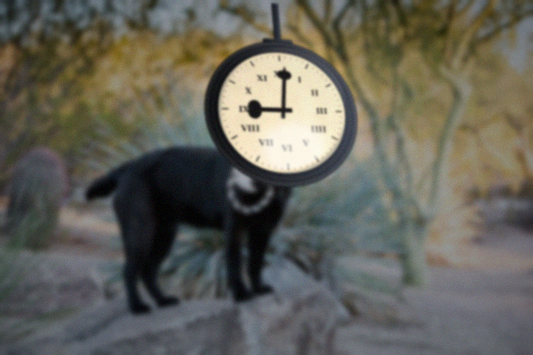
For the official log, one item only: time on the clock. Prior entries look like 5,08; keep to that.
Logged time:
9,01
